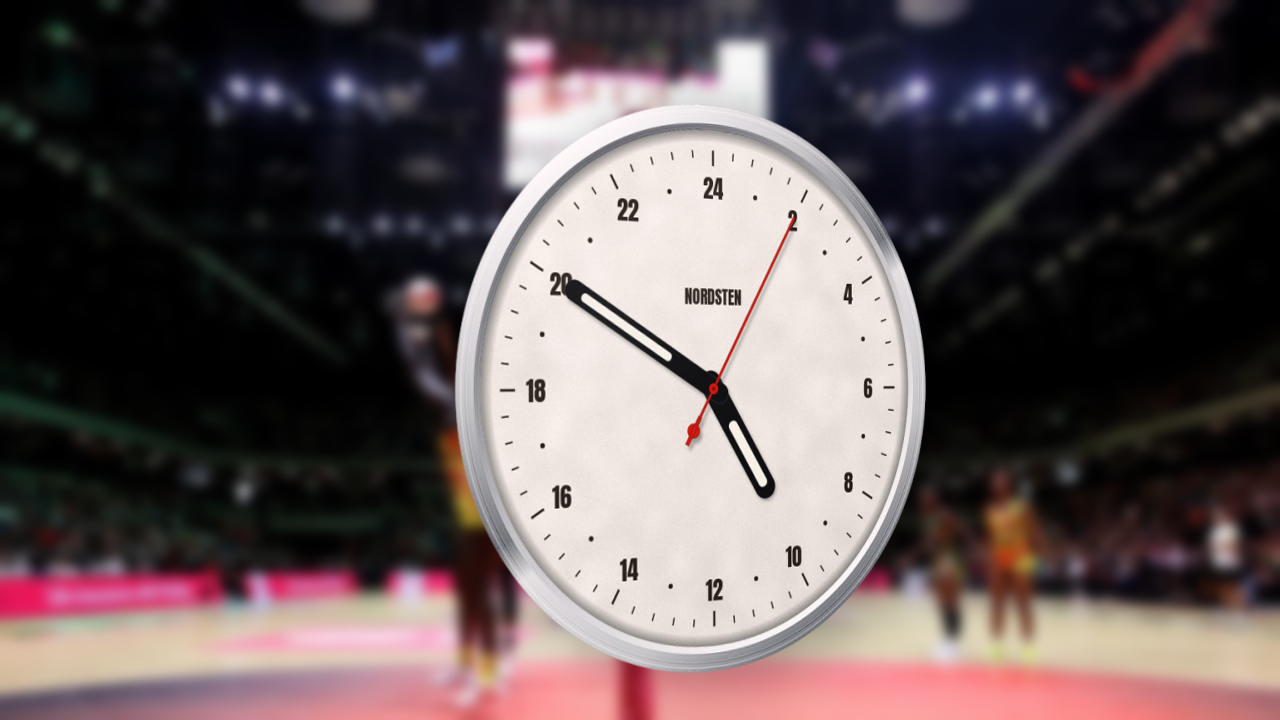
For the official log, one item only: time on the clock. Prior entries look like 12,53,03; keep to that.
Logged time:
9,50,05
